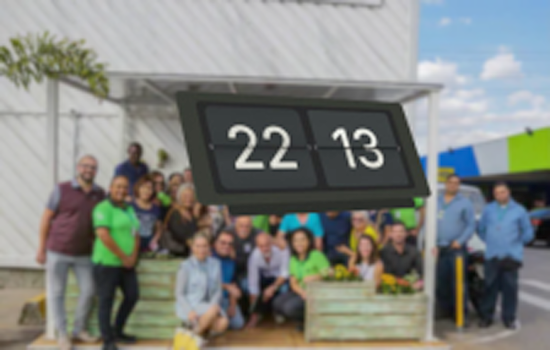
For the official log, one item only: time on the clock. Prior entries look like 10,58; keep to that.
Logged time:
22,13
